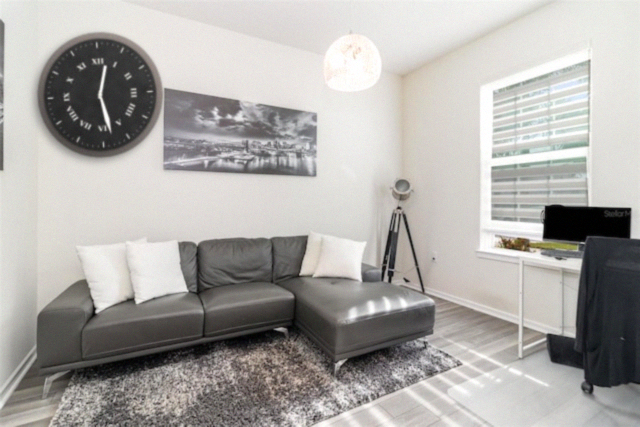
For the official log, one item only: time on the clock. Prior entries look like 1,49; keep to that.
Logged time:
12,28
